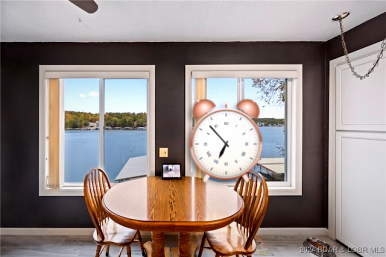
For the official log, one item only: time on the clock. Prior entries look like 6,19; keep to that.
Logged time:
6,53
